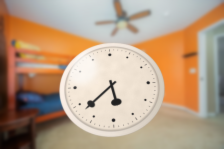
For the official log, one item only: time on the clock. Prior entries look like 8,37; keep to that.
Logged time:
5,38
